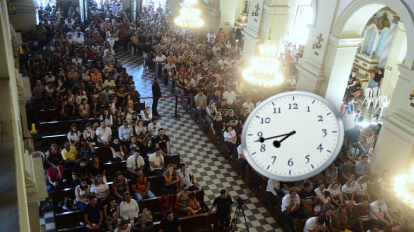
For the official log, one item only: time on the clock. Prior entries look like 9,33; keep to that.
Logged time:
7,43
